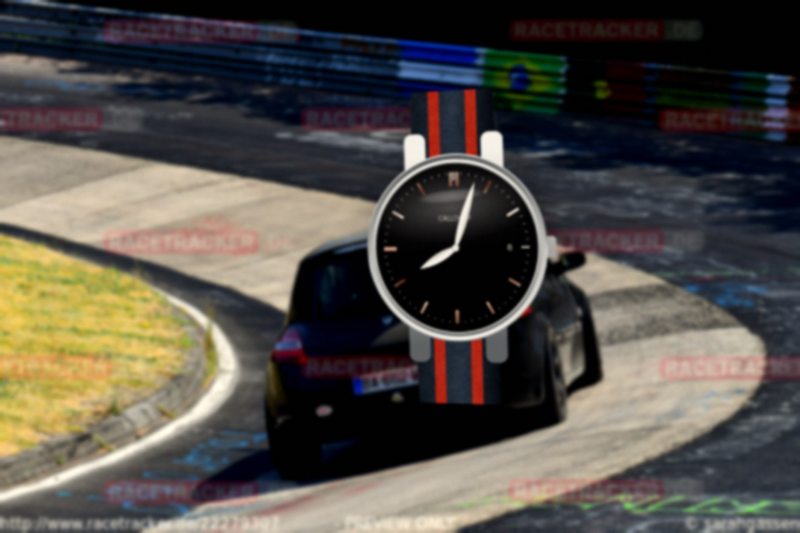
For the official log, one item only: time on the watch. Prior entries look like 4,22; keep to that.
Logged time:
8,03
